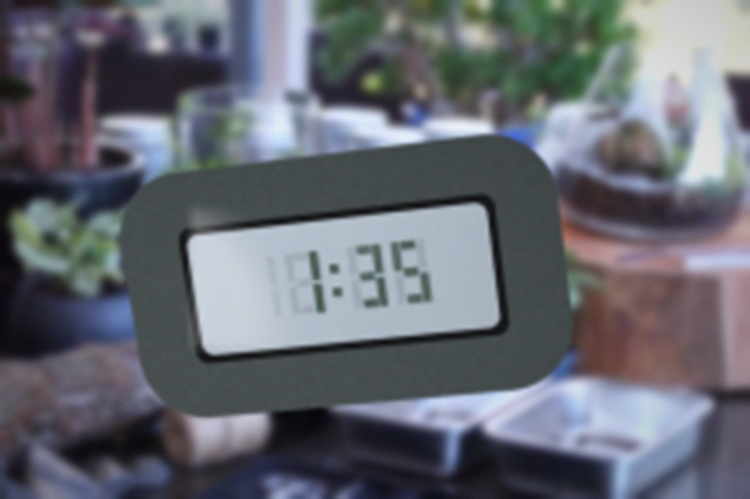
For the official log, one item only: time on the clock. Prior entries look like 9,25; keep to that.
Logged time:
1,35
